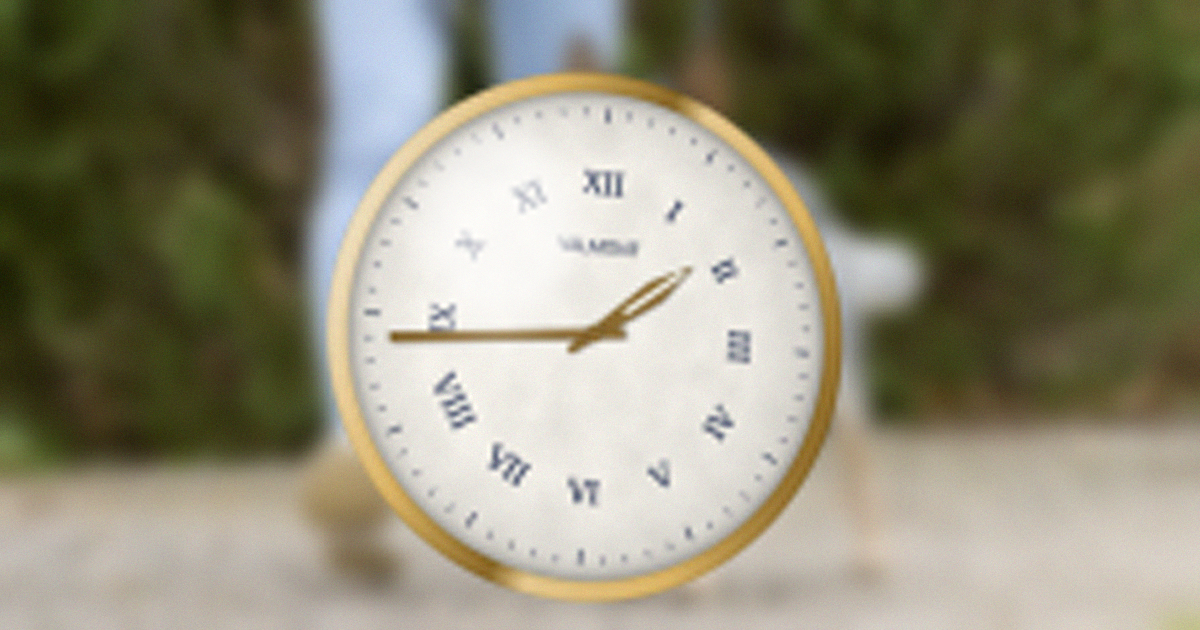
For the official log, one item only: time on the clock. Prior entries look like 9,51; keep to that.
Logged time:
1,44
